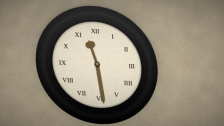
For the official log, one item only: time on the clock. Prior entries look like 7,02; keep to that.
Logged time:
11,29
